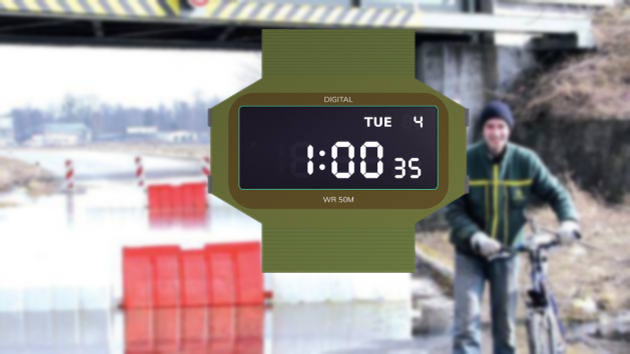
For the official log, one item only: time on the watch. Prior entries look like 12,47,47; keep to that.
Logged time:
1,00,35
